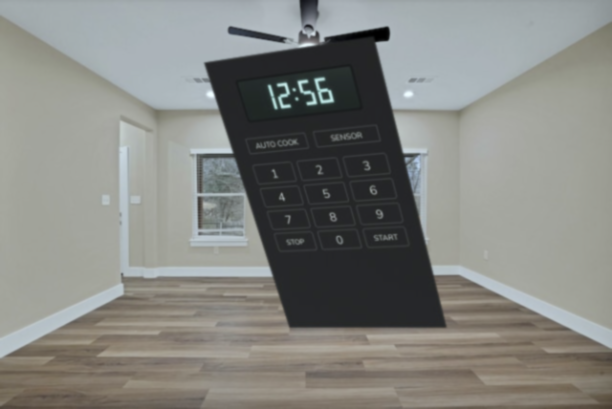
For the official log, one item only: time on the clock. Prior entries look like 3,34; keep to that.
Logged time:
12,56
